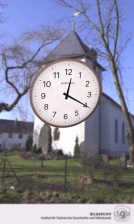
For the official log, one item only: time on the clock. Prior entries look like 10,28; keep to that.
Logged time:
12,20
